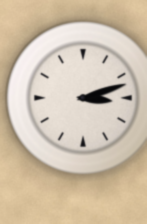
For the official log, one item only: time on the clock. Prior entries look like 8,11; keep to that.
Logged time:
3,12
